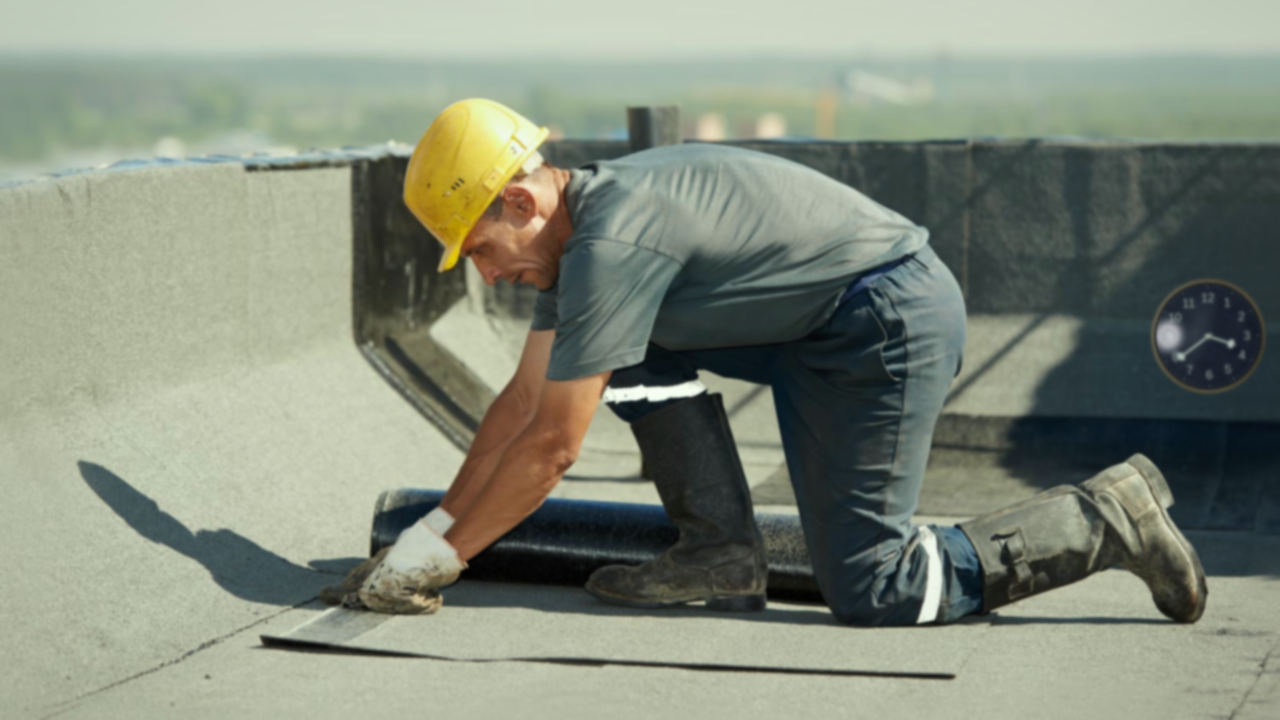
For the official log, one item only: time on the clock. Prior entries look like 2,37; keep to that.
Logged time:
3,39
